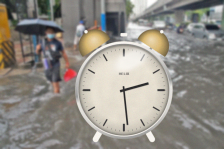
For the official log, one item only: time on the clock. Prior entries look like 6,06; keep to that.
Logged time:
2,29
